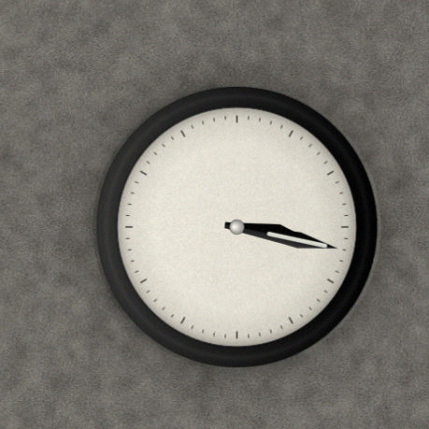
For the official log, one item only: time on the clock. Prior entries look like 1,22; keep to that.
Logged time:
3,17
